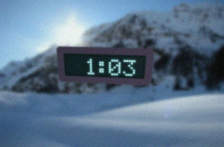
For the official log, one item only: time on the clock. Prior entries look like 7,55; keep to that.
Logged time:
1,03
